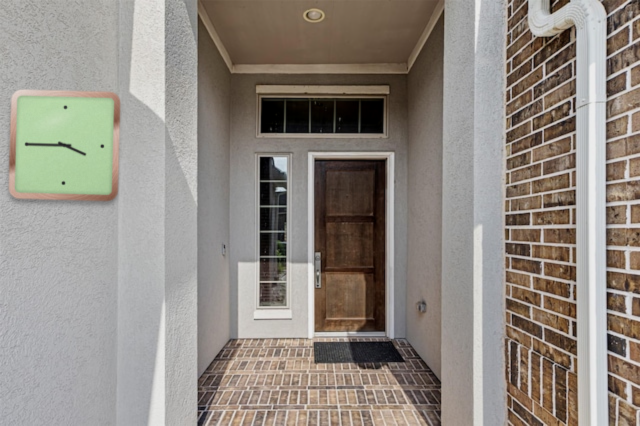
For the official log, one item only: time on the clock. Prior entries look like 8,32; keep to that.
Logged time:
3,45
